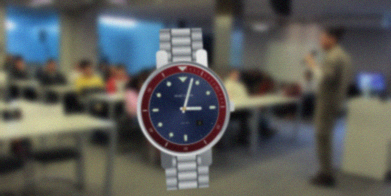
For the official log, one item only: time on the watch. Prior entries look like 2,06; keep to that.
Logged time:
3,03
